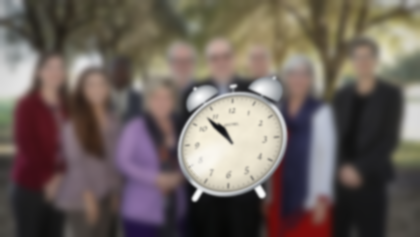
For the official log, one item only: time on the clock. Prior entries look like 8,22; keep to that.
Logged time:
10,53
